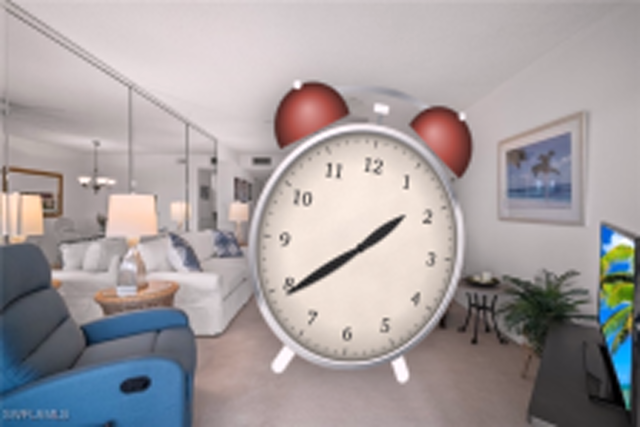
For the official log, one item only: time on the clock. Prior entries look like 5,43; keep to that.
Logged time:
1,39
